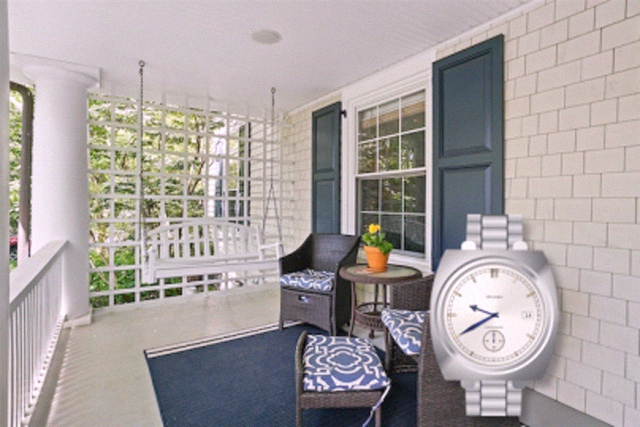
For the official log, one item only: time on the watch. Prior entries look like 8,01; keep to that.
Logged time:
9,40
